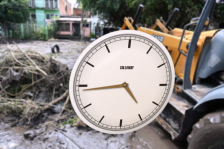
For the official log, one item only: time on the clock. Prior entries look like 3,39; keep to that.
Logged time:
4,44
